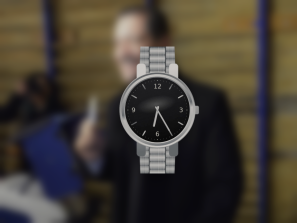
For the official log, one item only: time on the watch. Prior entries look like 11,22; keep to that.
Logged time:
6,25
